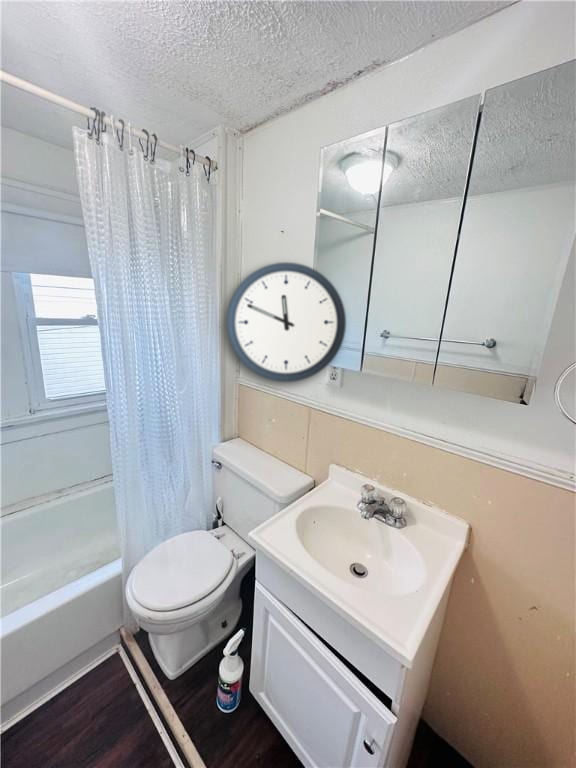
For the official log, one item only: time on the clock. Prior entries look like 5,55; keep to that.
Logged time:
11,49
